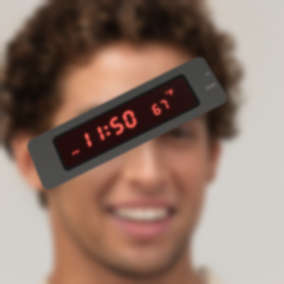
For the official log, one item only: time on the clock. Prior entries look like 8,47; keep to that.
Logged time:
11,50
